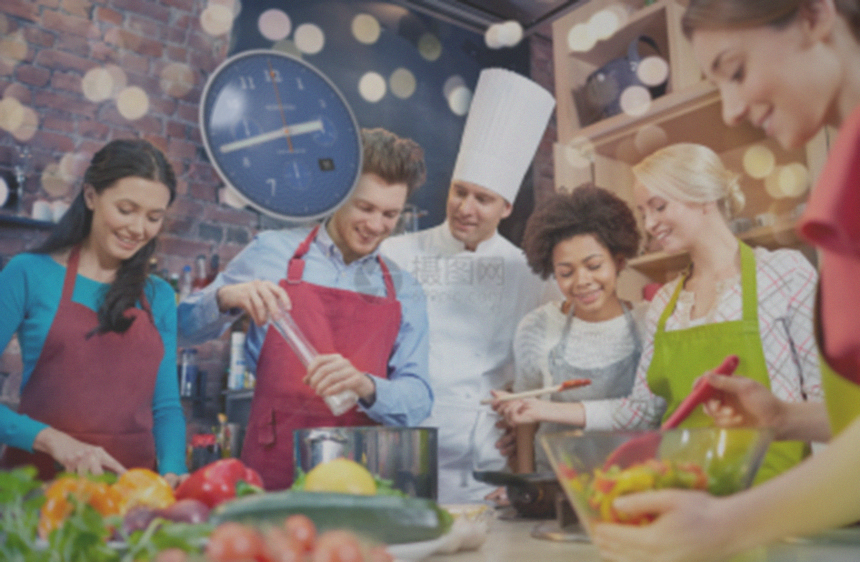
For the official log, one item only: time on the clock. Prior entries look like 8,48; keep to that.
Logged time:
2,43
